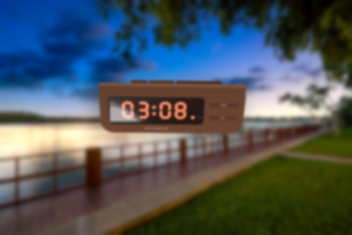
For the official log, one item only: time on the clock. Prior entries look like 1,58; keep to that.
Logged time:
3,08
